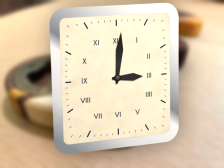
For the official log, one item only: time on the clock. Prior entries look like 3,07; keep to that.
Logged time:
3,01
